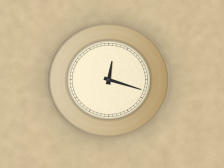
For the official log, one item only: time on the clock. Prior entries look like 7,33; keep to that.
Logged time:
12,18
